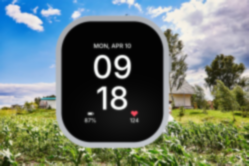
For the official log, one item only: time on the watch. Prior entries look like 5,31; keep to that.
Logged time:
9,18
